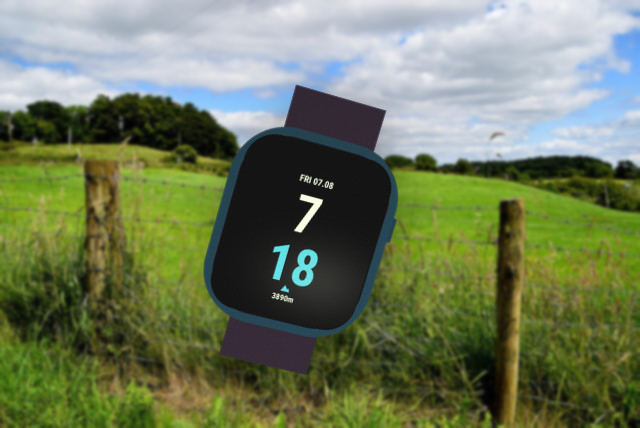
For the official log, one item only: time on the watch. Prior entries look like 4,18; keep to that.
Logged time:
7,18
